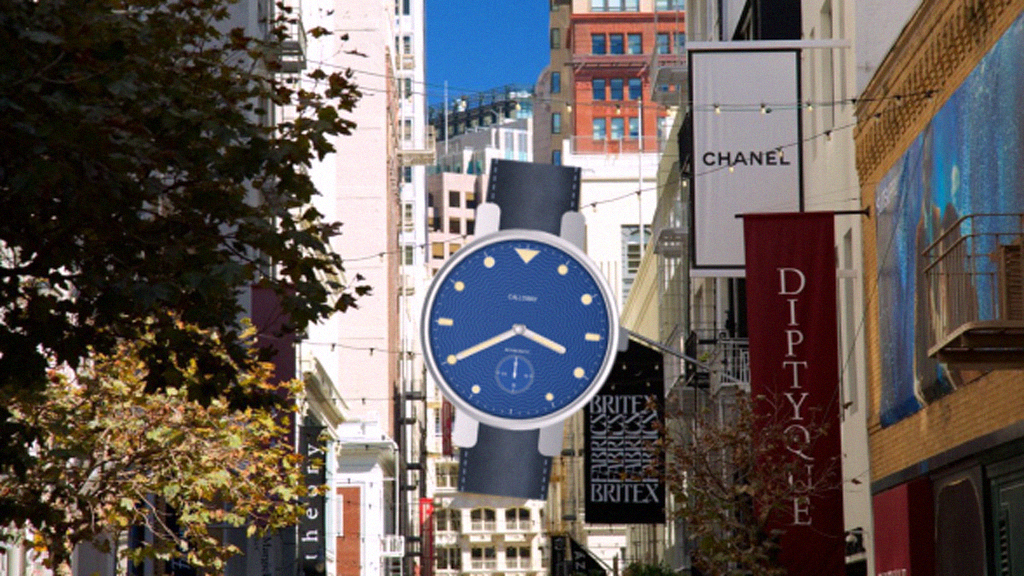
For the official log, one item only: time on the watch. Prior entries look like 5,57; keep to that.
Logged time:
3,40
